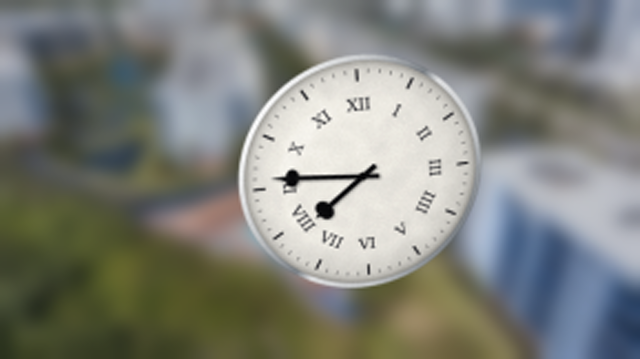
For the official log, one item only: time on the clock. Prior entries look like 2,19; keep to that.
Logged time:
7,46
